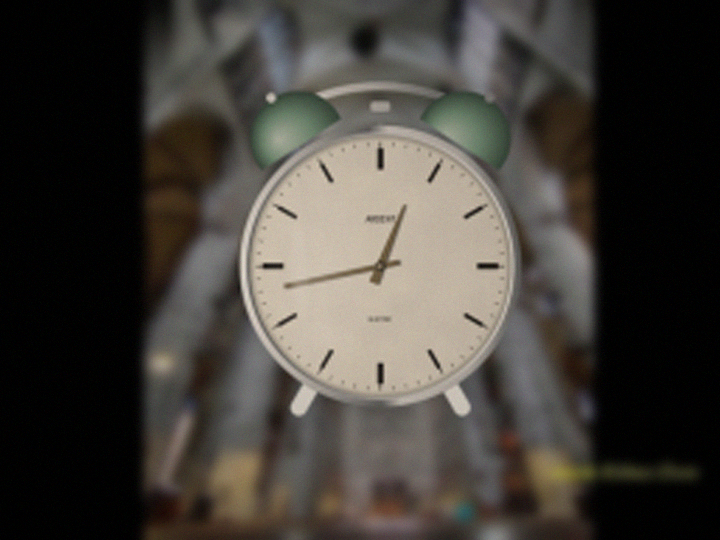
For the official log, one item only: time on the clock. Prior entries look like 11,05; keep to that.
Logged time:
12,43
